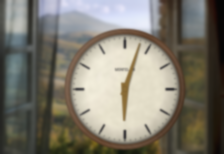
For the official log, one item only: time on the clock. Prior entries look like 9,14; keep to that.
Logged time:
6,03
